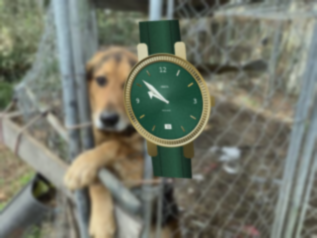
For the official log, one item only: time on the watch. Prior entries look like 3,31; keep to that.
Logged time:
9,52
